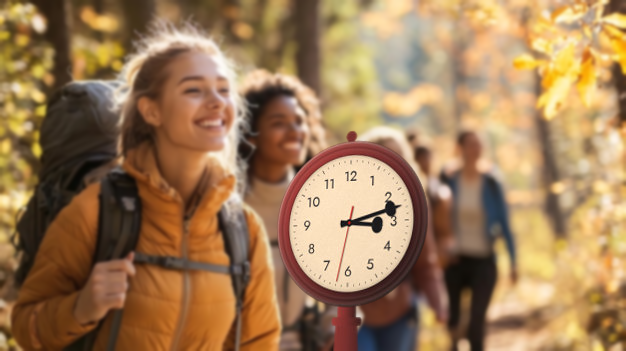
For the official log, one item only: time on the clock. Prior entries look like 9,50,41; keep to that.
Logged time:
3,12,32
